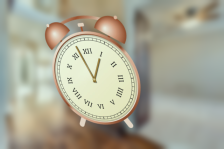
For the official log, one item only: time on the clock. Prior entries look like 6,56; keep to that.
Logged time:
12,57
